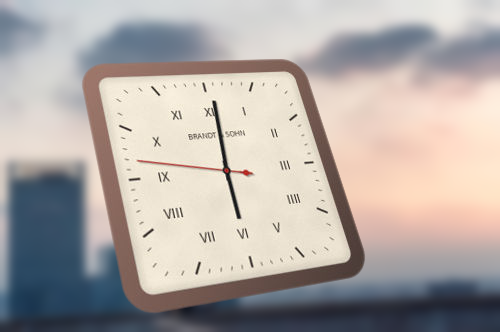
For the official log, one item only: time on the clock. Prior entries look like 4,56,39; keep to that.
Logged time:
6,00,47
